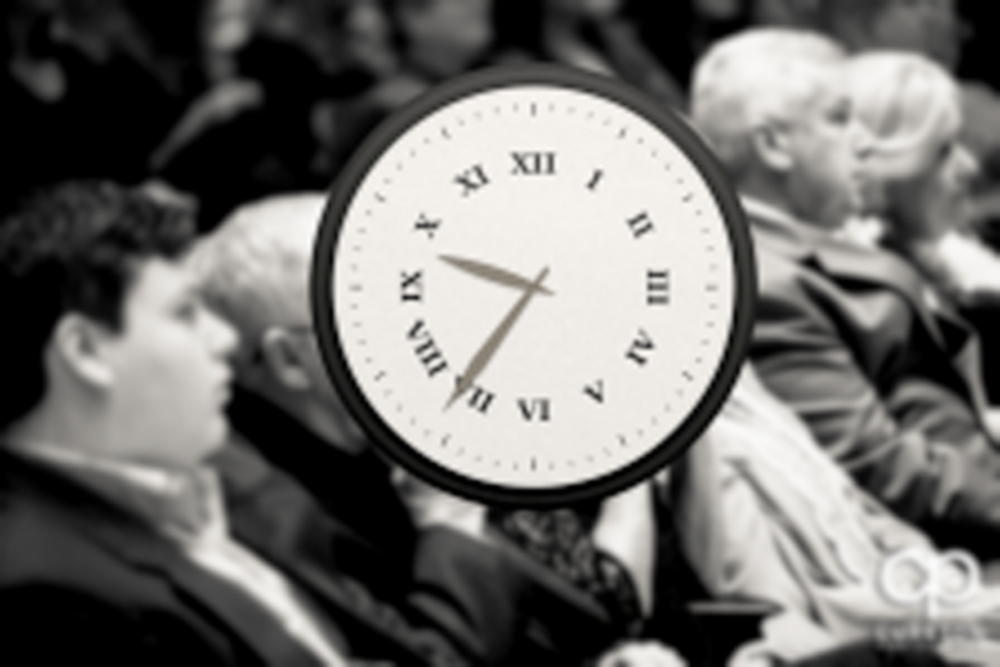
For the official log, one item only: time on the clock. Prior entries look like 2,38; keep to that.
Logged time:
9,36
